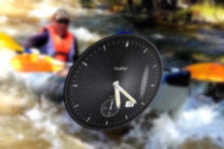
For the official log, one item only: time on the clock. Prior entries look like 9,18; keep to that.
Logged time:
5,21
